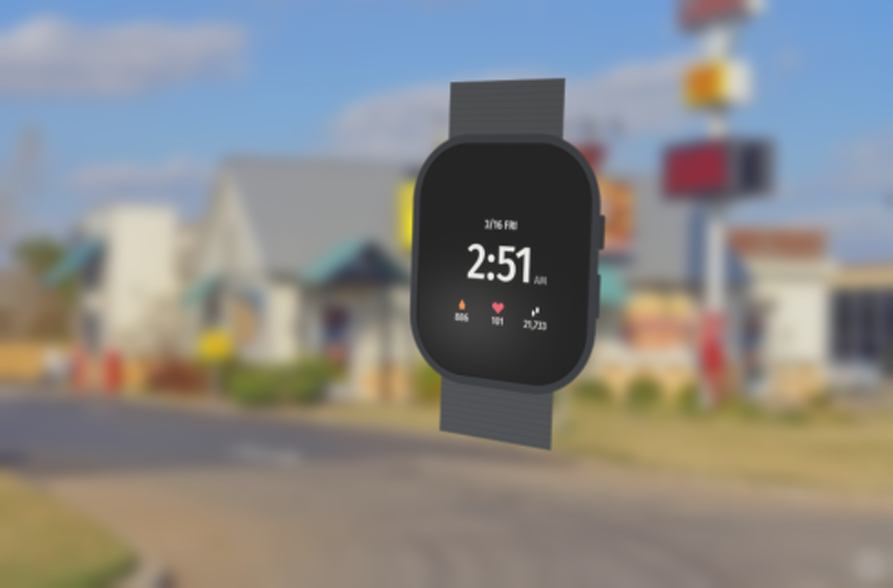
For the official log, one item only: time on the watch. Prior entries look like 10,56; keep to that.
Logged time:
2,51
